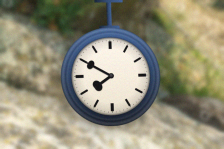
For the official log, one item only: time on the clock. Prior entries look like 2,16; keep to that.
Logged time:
7,50
